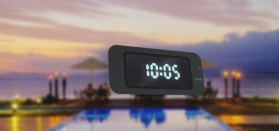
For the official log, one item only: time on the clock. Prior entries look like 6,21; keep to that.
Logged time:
10,05
